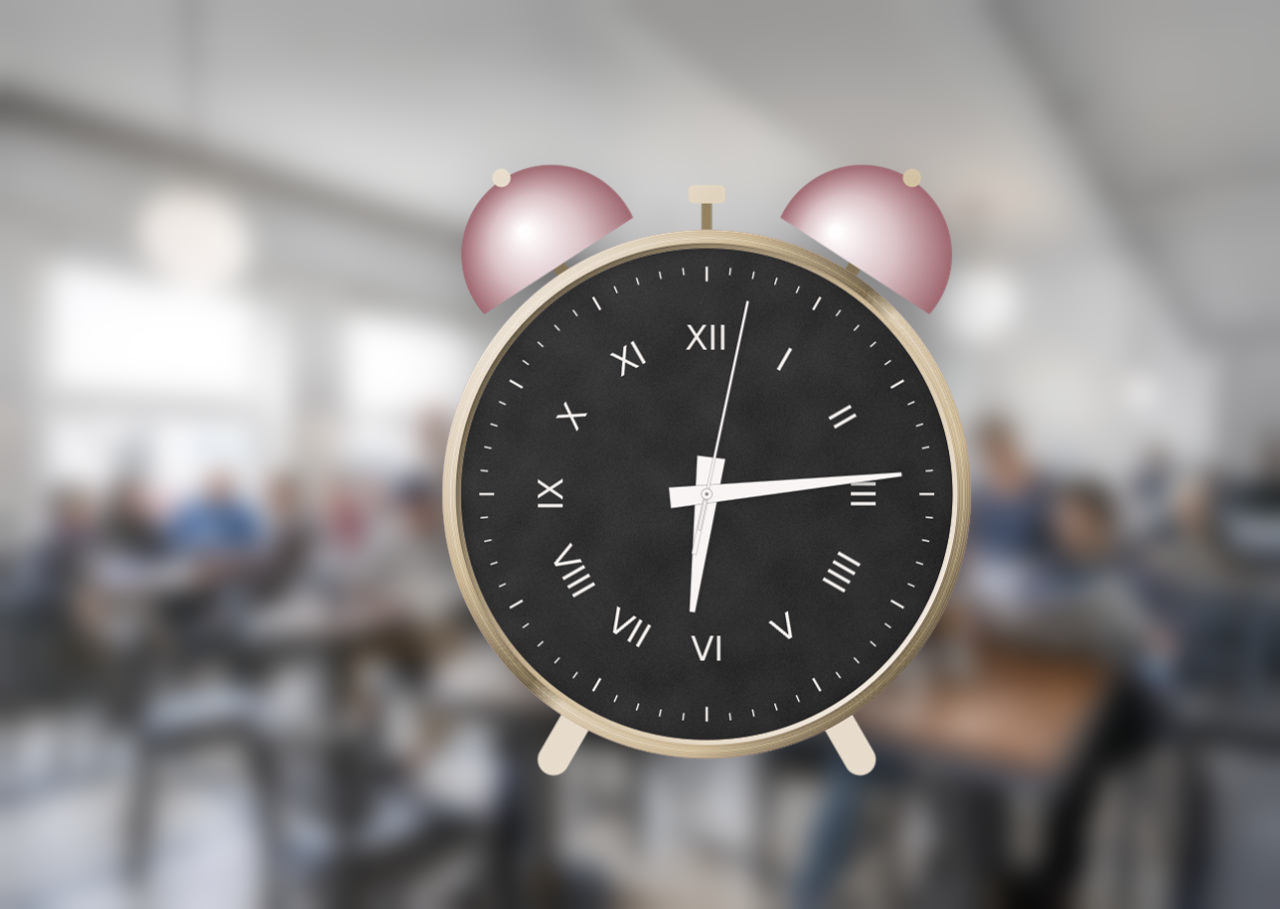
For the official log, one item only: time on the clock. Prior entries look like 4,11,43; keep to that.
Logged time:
6,14,02
